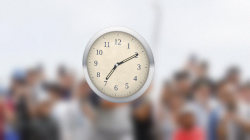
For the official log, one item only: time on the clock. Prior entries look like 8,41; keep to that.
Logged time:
7,10
